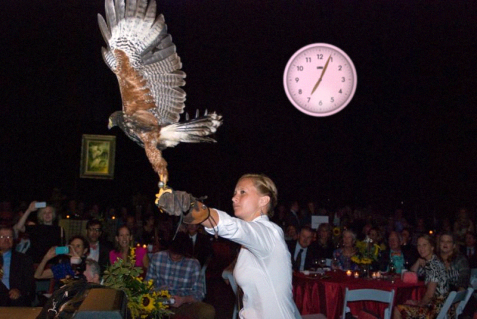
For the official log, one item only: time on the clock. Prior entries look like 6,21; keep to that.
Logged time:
7,04
